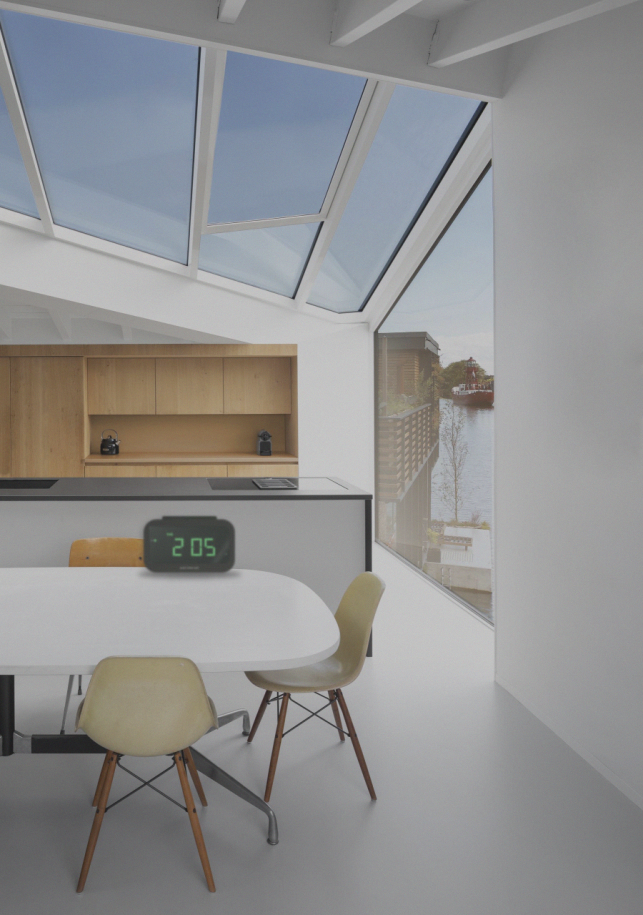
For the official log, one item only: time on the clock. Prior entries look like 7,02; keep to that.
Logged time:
2,05
